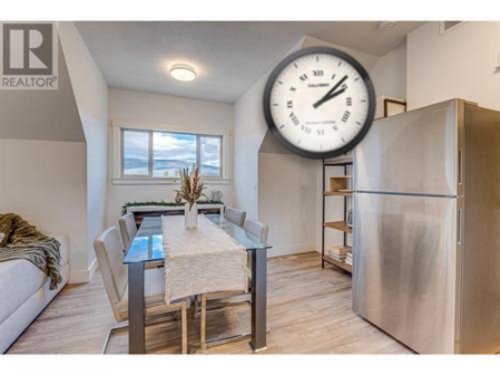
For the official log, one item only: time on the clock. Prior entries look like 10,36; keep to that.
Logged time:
2,08
